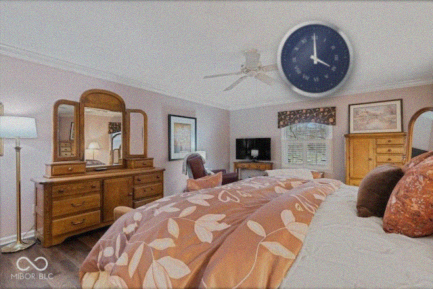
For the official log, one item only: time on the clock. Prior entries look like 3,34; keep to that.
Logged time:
4,00
